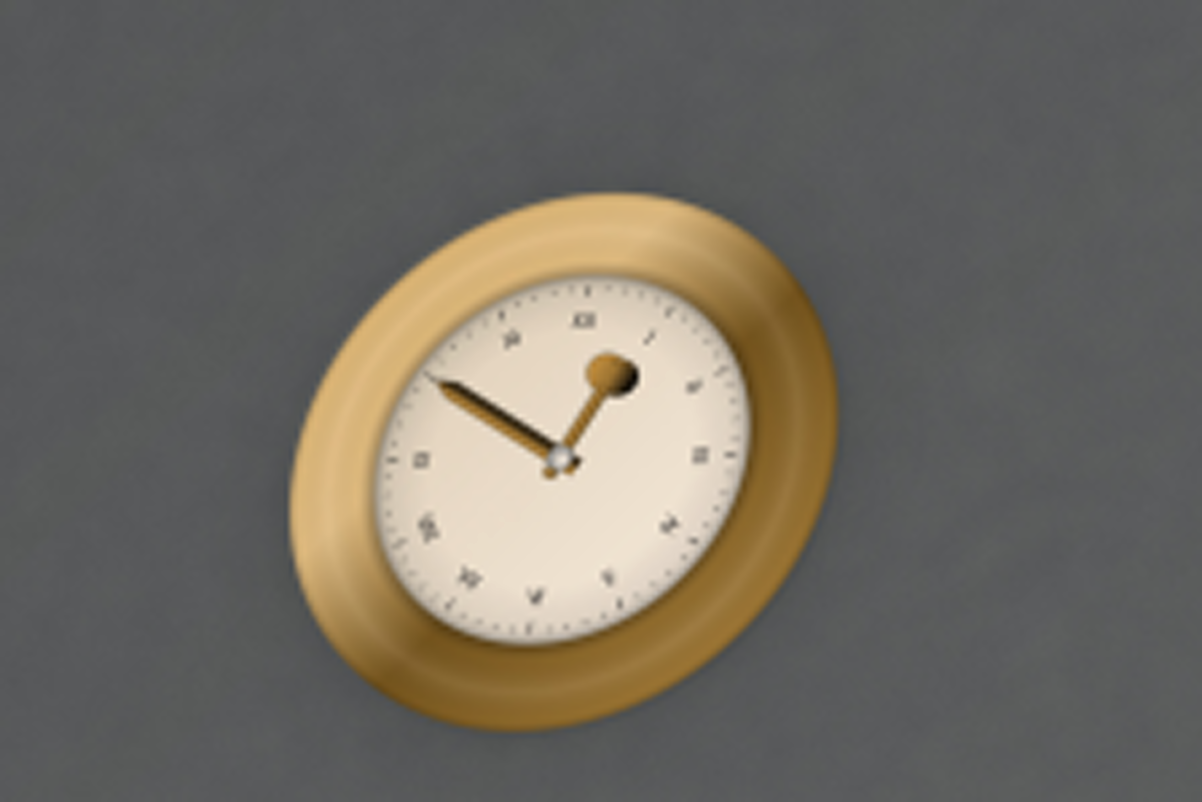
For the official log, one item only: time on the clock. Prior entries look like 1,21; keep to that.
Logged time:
12,50
